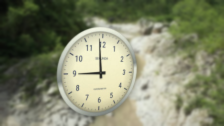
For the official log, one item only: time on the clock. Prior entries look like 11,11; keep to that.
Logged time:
8,59
